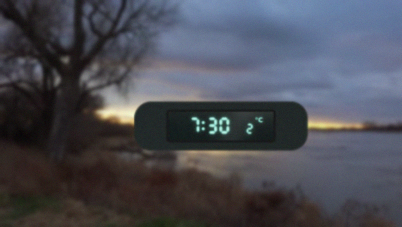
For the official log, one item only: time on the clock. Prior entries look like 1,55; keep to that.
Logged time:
7,30
